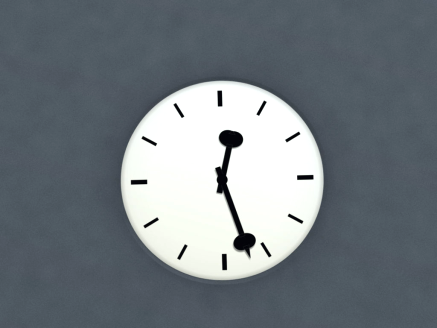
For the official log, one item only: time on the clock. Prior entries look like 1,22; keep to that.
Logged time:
12,27
